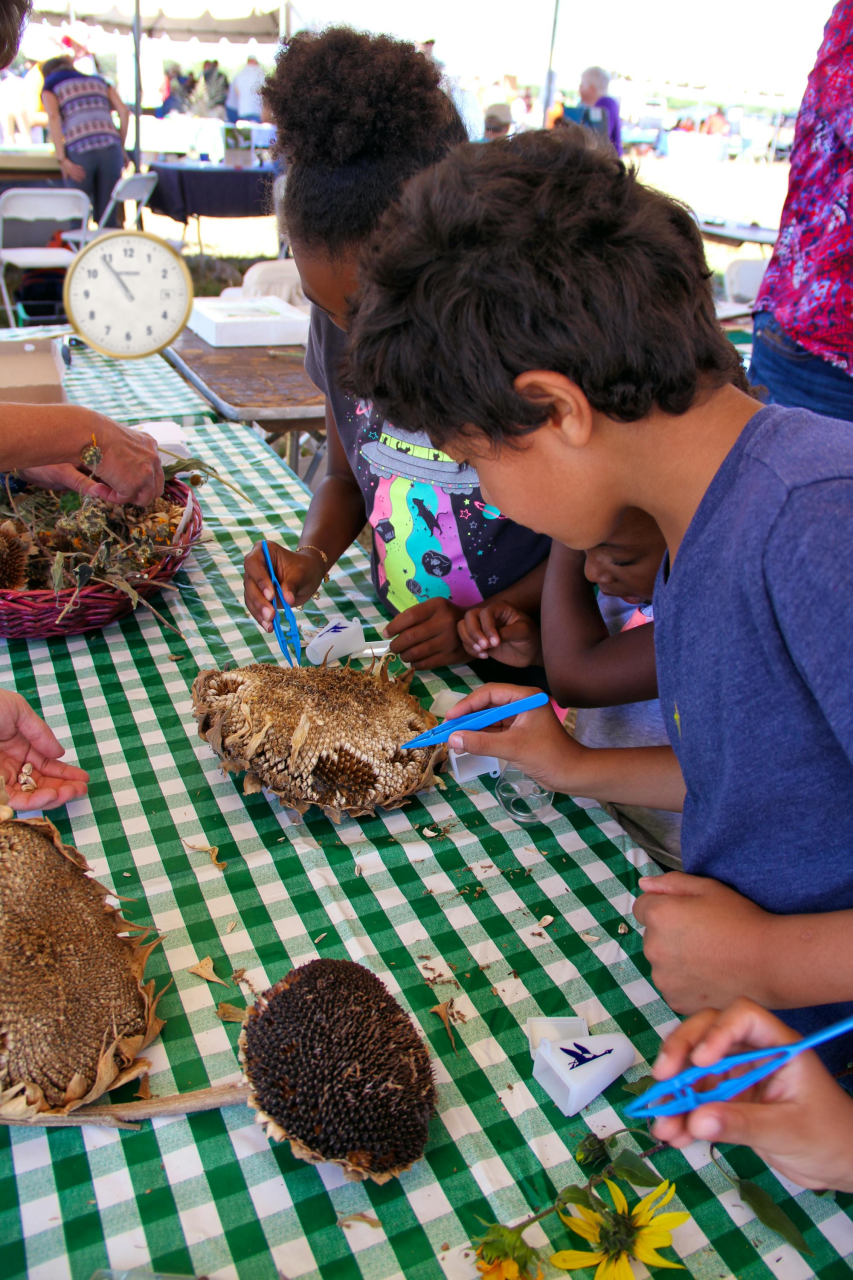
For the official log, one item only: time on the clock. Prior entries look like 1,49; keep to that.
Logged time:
10,54
